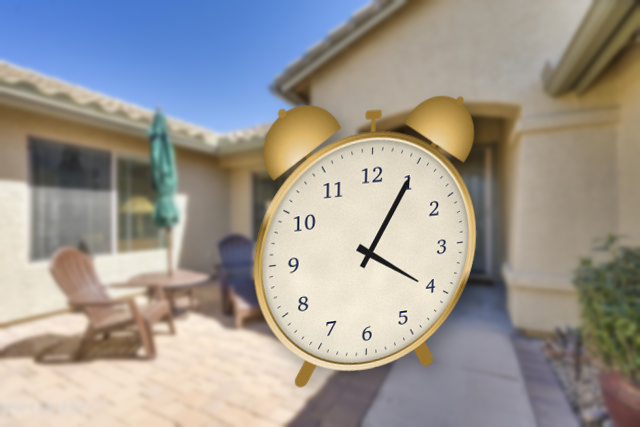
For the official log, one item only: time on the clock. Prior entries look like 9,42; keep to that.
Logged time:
4,05
